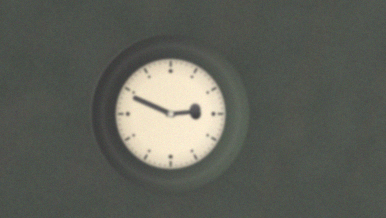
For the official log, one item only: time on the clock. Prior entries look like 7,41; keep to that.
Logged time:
2,49
